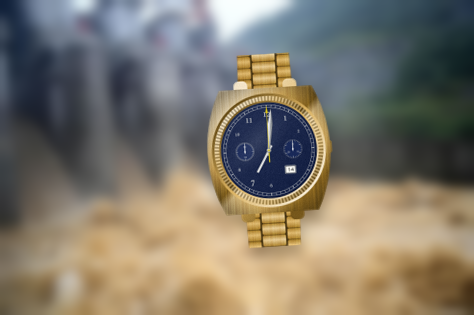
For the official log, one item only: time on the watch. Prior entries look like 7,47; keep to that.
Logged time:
7,01
